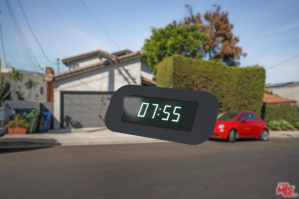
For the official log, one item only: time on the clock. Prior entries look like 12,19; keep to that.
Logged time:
7,55
